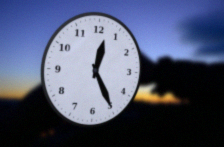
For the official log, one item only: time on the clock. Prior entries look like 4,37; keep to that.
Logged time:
12,25
